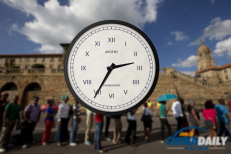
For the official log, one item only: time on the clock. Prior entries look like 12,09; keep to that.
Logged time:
2,35
